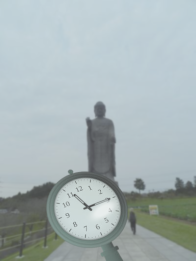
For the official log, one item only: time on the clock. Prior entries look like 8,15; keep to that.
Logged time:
11,15
